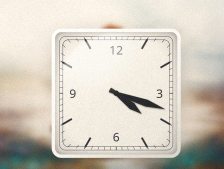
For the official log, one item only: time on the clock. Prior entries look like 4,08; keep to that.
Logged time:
4,18
